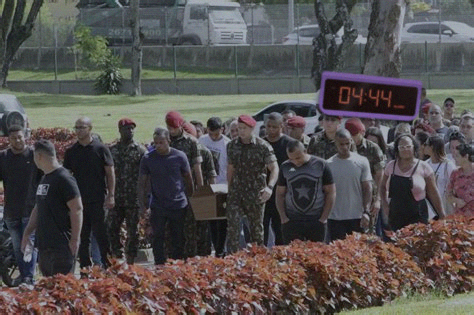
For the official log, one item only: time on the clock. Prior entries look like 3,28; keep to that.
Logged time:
4,44
